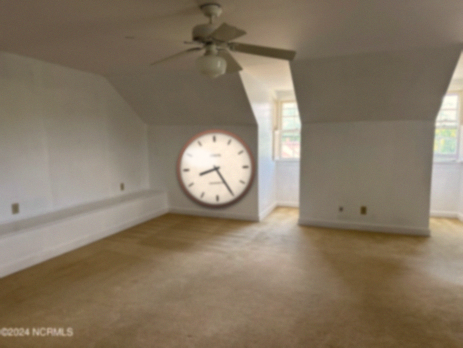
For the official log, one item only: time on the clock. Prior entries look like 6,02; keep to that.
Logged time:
8,25
